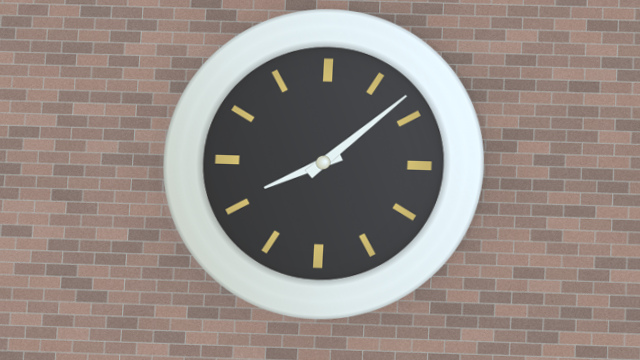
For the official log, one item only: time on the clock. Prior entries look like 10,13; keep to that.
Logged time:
8,08
